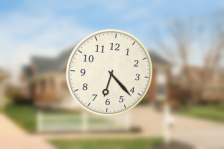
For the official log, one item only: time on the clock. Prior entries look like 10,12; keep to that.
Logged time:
6,22
